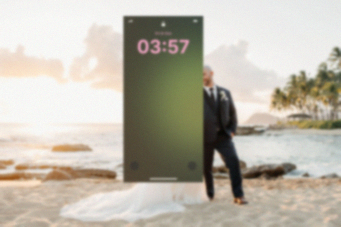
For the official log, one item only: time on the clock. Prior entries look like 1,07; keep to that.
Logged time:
3,57
